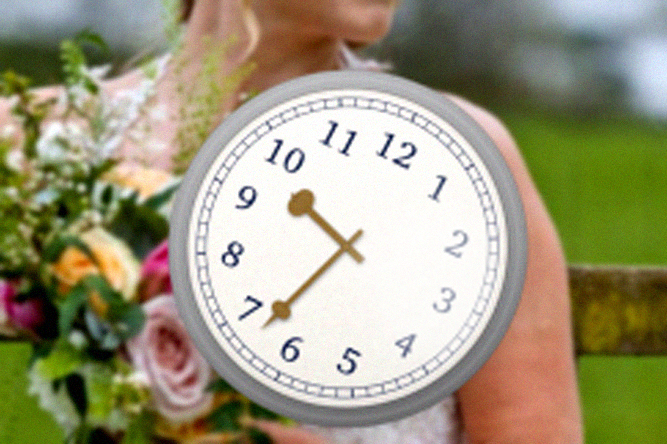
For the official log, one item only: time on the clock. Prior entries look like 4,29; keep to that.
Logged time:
9,33
